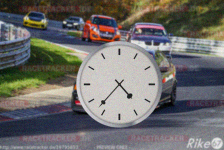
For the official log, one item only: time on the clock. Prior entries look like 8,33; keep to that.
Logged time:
4,37
